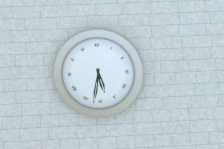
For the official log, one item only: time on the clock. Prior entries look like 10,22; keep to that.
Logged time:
5,32
